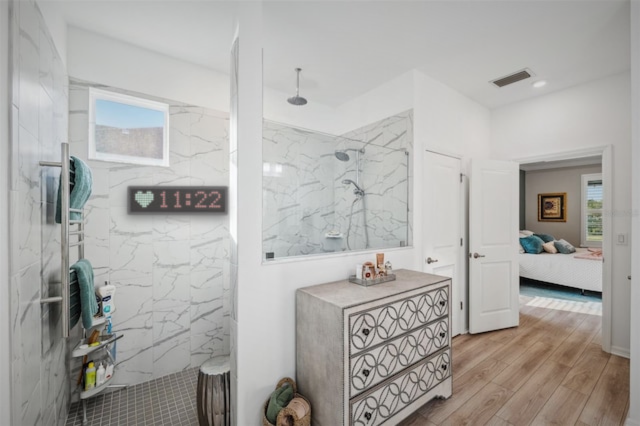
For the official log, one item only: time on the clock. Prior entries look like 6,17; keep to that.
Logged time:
11,22
